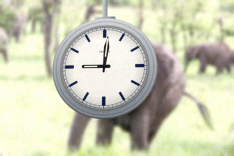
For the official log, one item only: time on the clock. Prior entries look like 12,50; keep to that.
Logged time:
9,01
